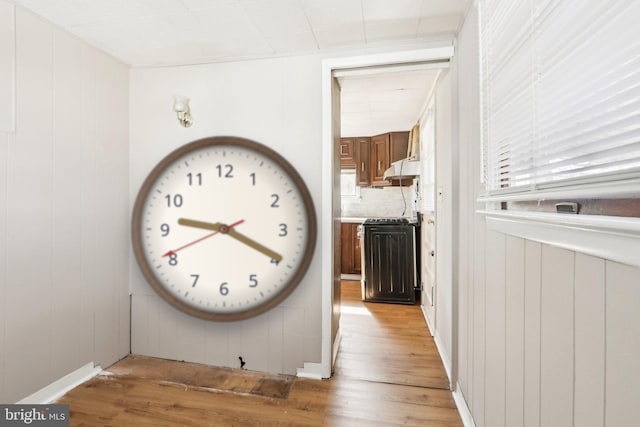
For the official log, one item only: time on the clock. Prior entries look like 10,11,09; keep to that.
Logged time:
9,19,41
